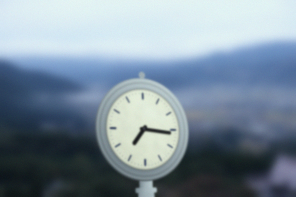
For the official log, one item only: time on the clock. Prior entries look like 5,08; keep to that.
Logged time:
7,16
